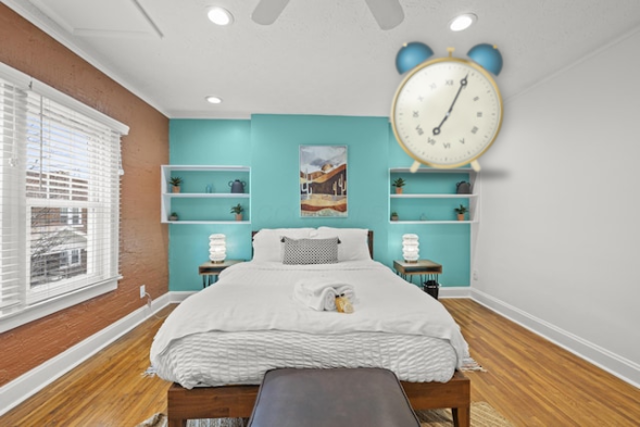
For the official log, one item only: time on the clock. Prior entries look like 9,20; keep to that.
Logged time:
7,04
